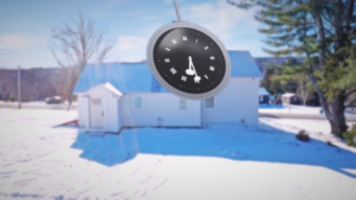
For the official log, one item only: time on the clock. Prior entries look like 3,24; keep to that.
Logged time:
6,29
